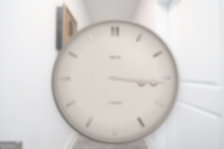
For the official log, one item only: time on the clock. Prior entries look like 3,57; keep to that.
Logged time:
3,16
